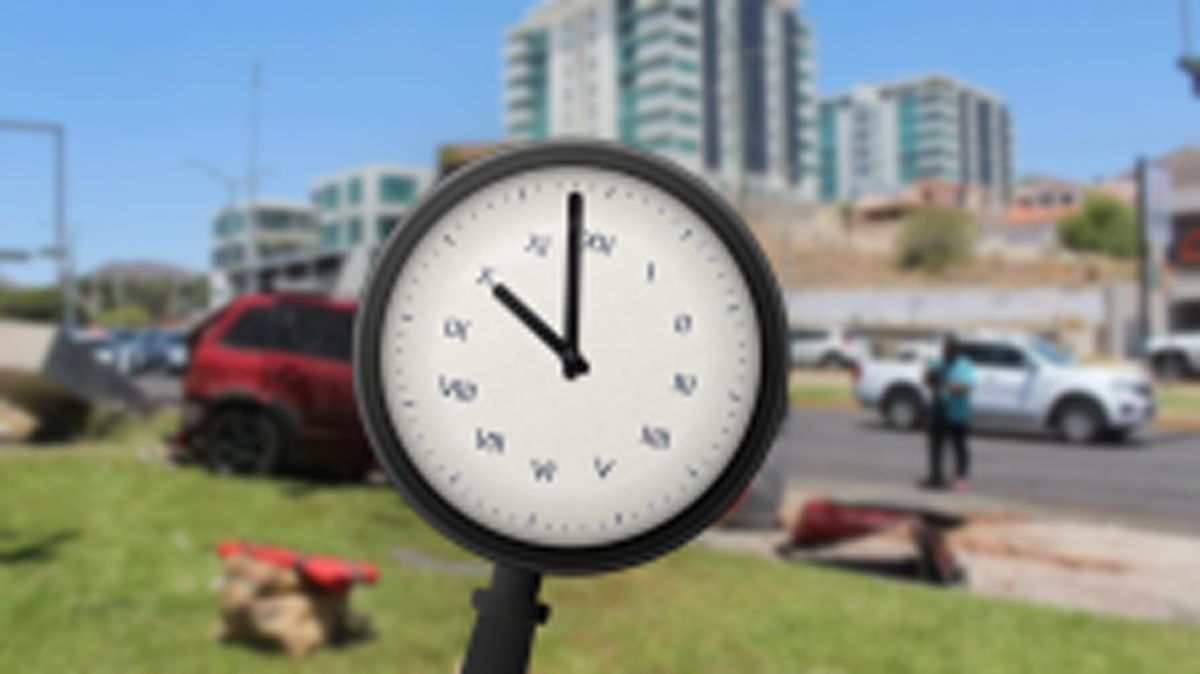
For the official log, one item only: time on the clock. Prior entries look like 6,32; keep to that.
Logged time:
9,58
